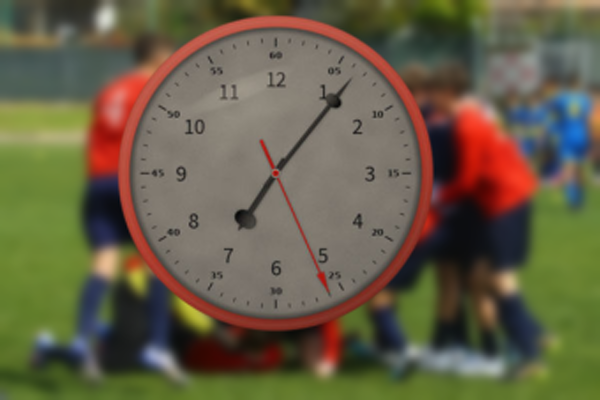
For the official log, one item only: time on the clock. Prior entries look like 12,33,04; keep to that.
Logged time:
7,06,26
